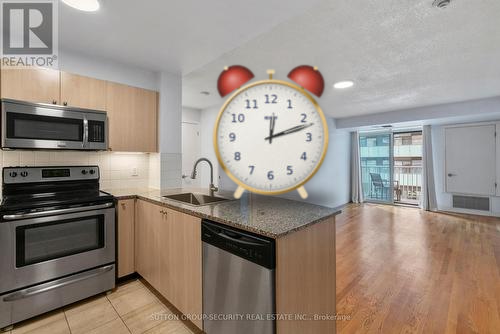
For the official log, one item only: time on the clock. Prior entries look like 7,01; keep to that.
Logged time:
12,12
